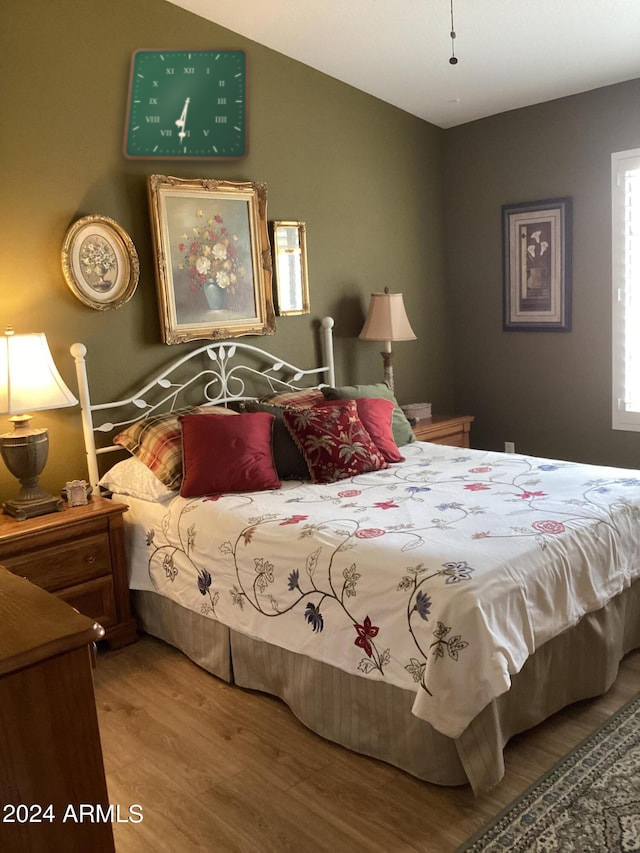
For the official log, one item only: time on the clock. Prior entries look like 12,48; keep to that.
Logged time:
6,31
